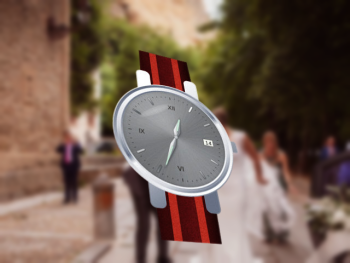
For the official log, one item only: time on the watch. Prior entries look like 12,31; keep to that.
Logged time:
12,34
